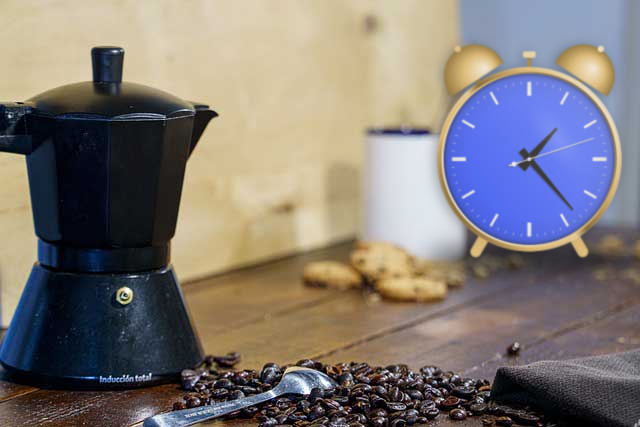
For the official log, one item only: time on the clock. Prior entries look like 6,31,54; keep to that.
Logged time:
1,23,12
